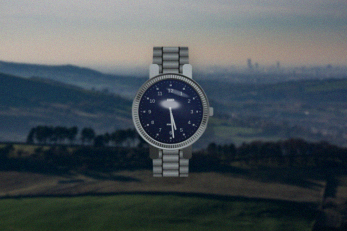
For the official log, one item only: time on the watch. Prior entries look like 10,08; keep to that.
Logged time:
5,29
